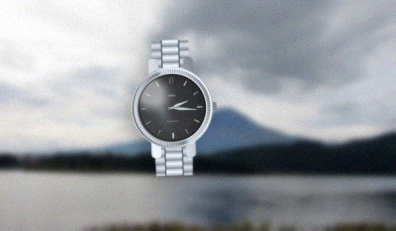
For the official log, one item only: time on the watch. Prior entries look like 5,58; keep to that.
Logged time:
2,16
